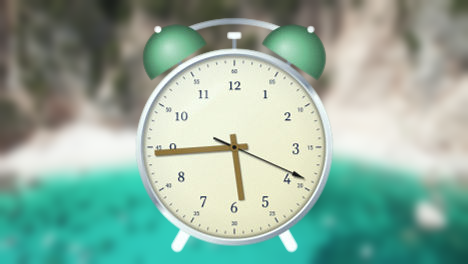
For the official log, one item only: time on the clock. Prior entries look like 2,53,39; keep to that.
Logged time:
5,44,19
